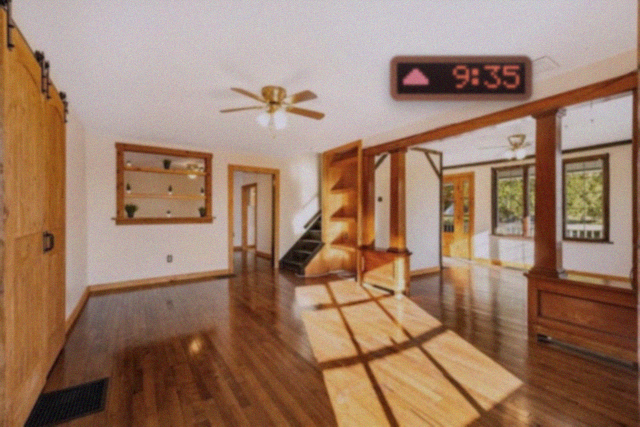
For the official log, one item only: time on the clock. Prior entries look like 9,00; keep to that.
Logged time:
9,35
